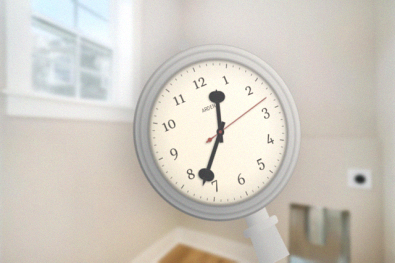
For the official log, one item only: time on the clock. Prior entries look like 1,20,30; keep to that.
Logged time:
12,37,13
